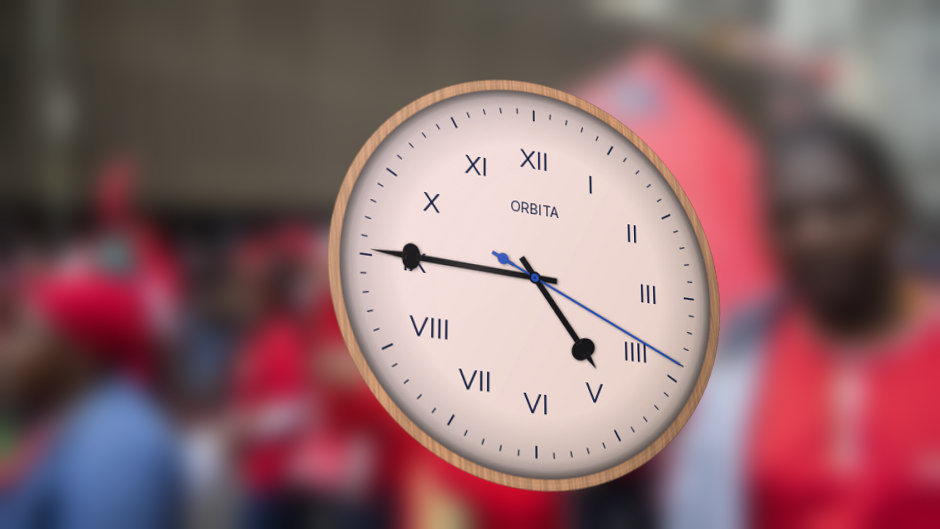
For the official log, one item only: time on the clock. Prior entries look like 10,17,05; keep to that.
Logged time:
4,45,19
